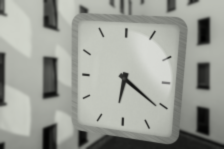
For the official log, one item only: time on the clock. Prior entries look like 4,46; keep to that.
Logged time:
6,21
